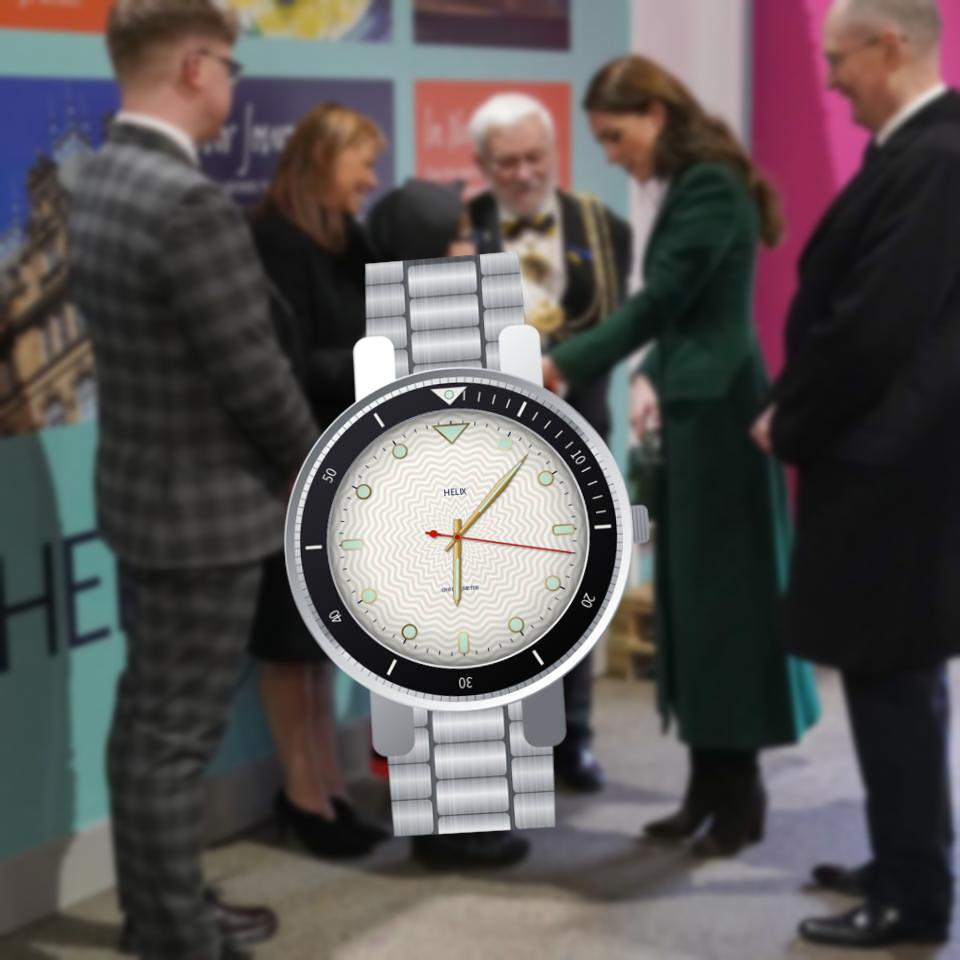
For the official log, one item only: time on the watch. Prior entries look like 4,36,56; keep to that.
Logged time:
6,07,17
